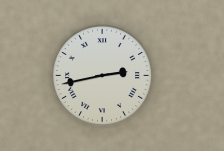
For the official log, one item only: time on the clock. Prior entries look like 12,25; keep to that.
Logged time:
2,43
